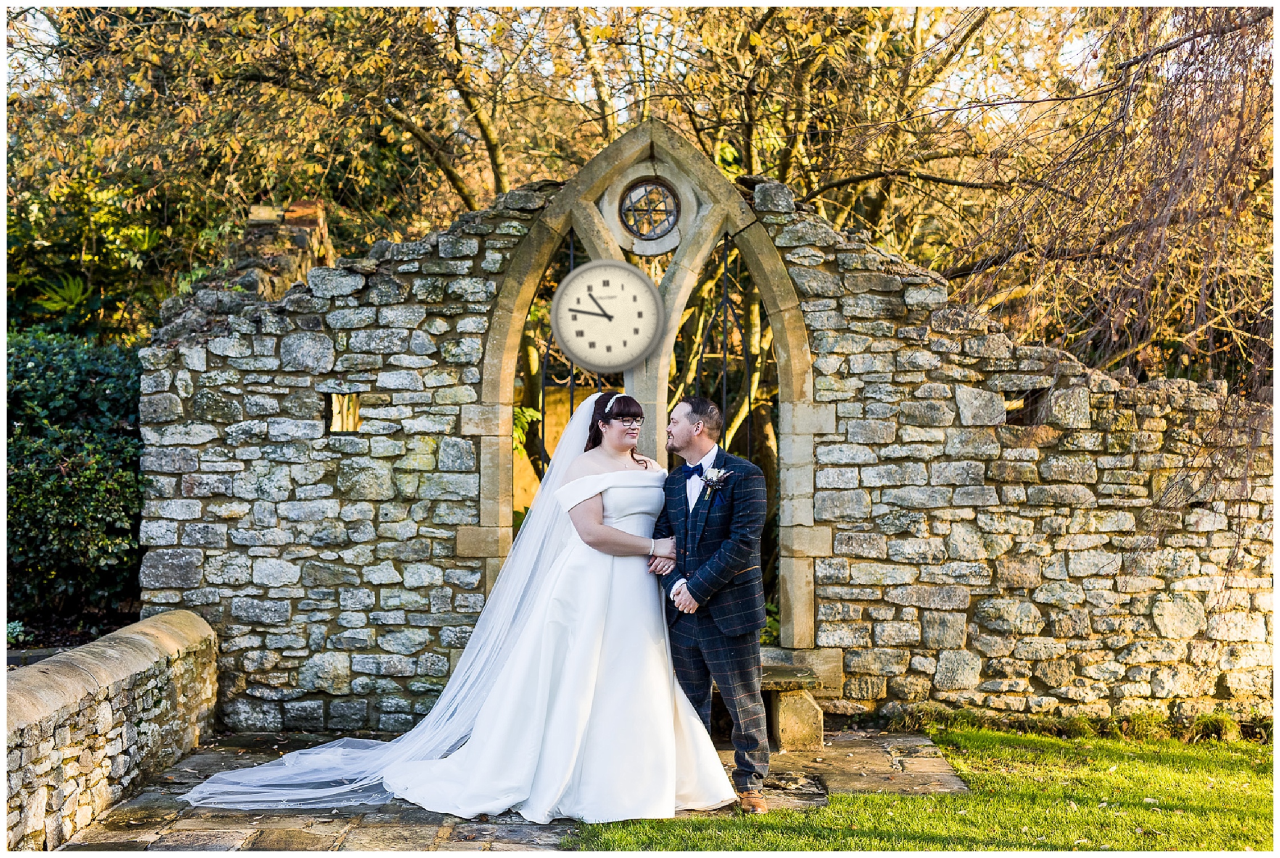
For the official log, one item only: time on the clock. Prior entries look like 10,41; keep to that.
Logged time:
10,47
